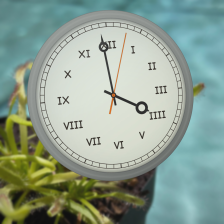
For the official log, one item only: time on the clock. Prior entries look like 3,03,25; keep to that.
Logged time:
3,59,03
